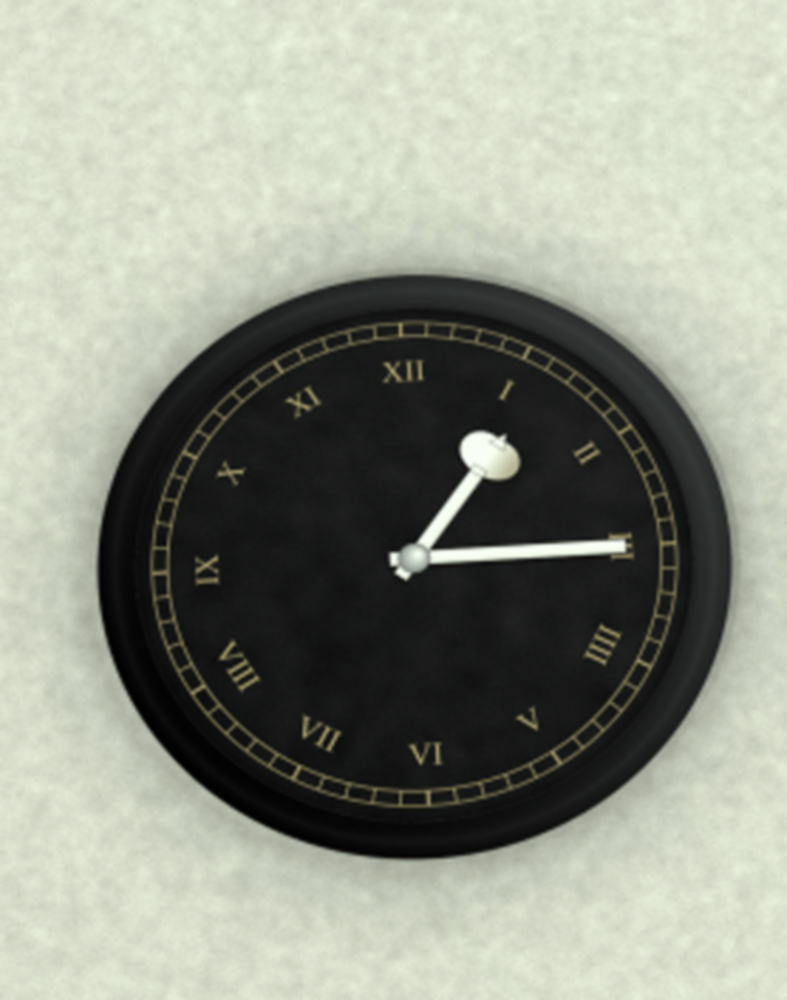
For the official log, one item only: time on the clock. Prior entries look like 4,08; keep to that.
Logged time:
1,15
